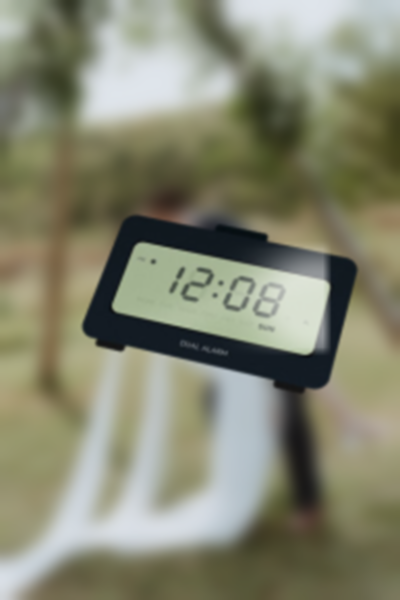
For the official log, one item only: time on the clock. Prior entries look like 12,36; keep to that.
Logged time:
12,08
